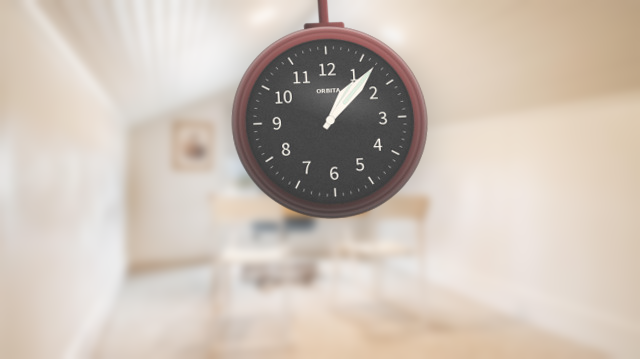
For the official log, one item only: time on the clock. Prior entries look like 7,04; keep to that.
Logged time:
1,07
